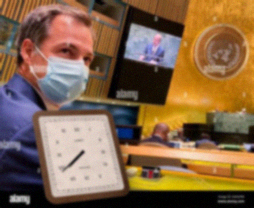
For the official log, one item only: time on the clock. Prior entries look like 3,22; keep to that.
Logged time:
7,39
